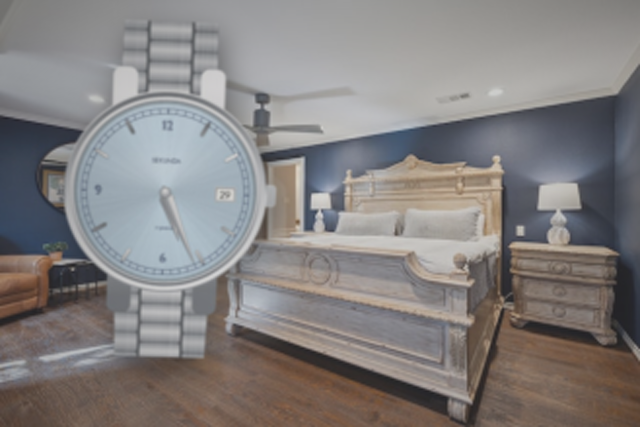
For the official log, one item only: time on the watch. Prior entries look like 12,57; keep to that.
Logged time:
5,26
